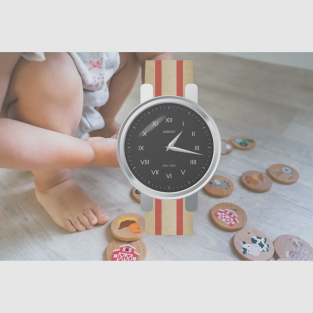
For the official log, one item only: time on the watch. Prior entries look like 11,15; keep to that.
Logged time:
1,17
